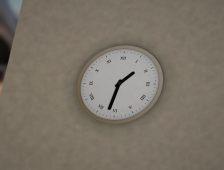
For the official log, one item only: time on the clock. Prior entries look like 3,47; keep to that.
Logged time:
1,32
